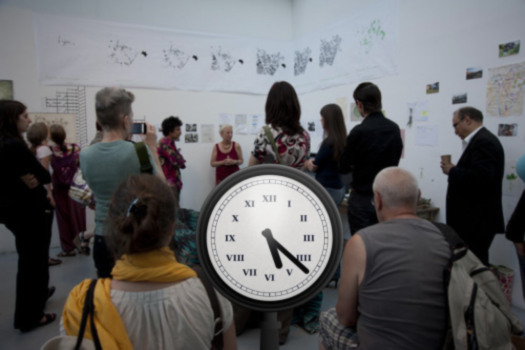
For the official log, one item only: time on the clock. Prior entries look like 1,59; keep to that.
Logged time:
5,22
